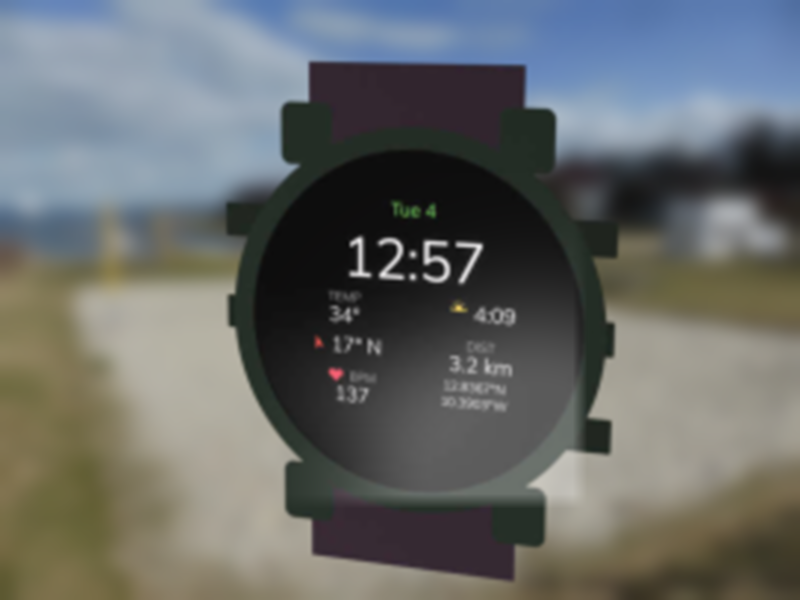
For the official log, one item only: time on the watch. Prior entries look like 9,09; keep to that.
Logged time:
12,57
